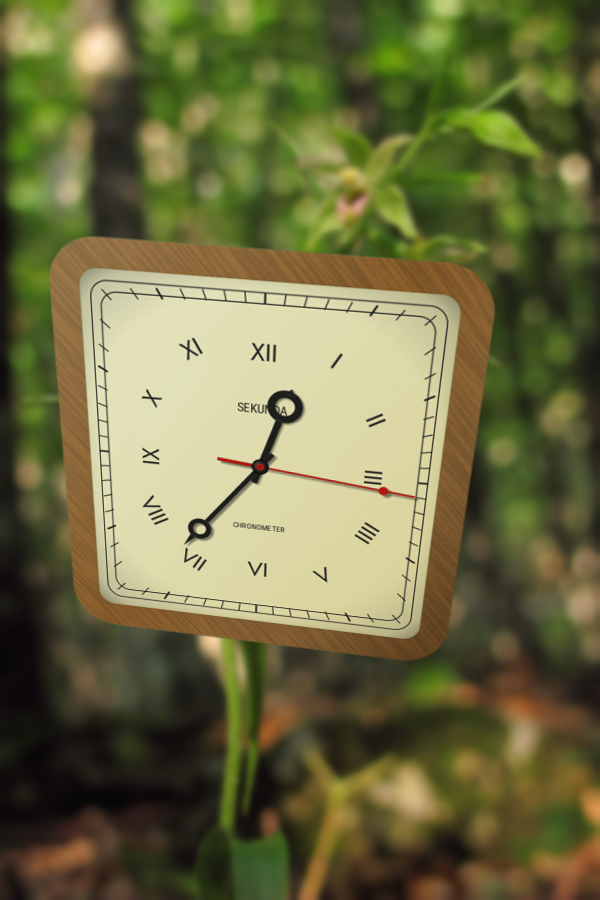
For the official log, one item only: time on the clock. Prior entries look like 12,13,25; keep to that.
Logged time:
12,36,16
